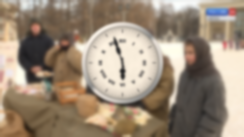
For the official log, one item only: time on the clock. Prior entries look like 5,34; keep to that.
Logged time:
5,57
